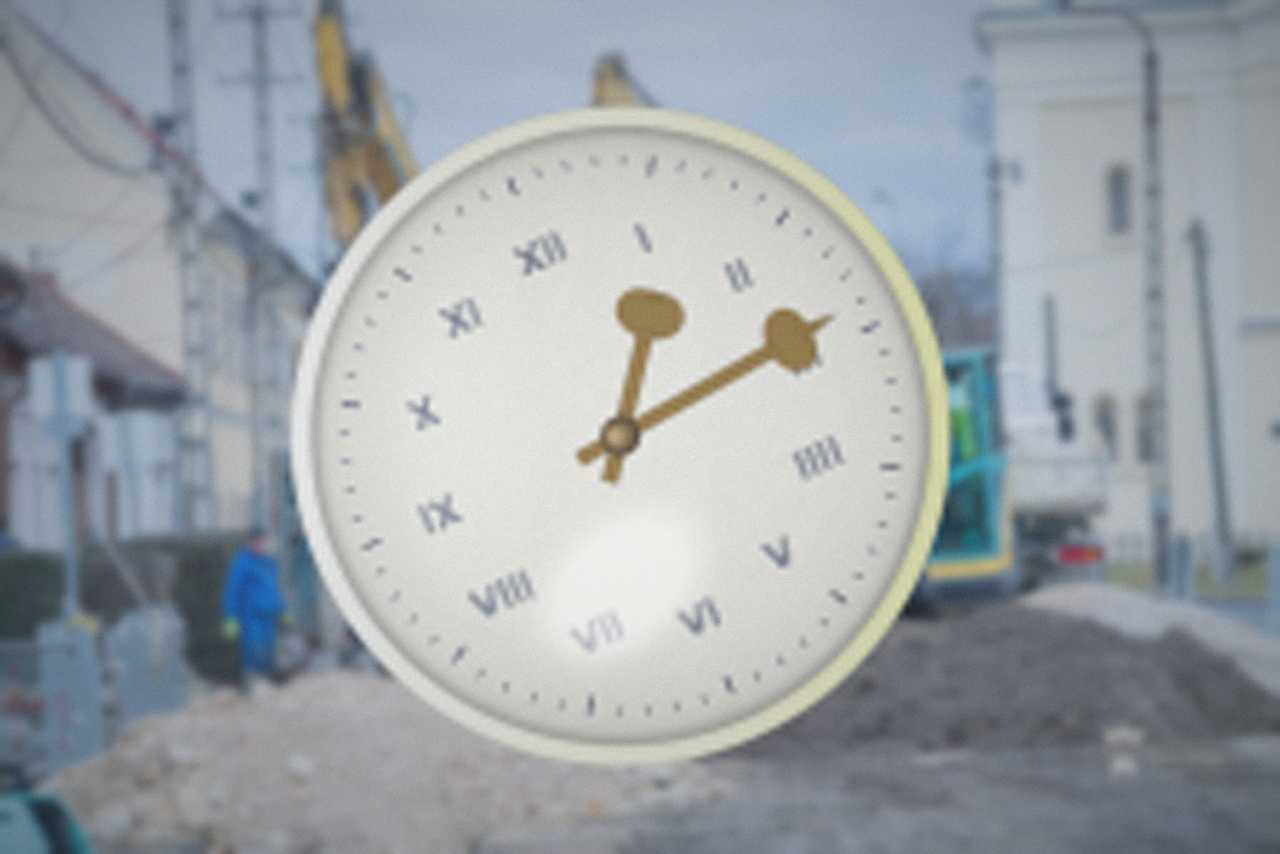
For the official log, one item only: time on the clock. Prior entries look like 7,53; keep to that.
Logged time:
1,14
